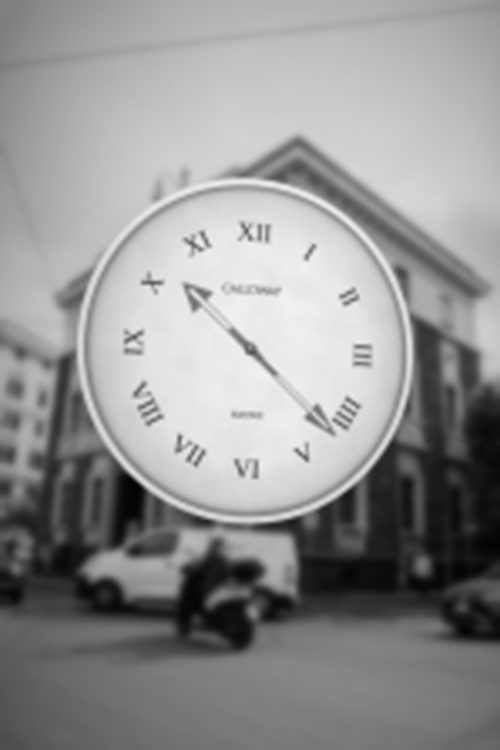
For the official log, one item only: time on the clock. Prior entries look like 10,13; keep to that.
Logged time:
10,22
